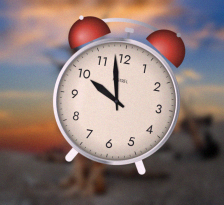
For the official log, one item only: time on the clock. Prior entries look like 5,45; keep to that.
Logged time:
9,58
